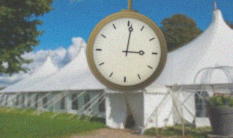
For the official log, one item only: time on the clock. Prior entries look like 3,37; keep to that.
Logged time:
3,01
